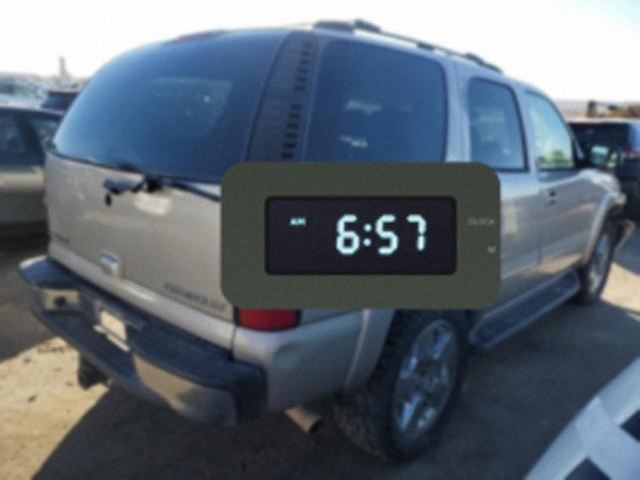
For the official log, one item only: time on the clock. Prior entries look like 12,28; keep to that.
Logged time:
6,57
